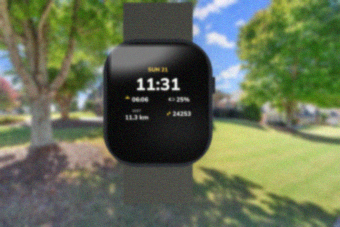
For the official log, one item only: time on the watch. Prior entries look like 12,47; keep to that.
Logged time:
11,31
